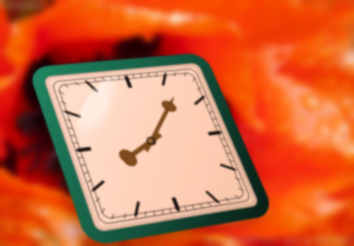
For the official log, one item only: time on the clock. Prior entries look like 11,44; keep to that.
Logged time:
8,07
